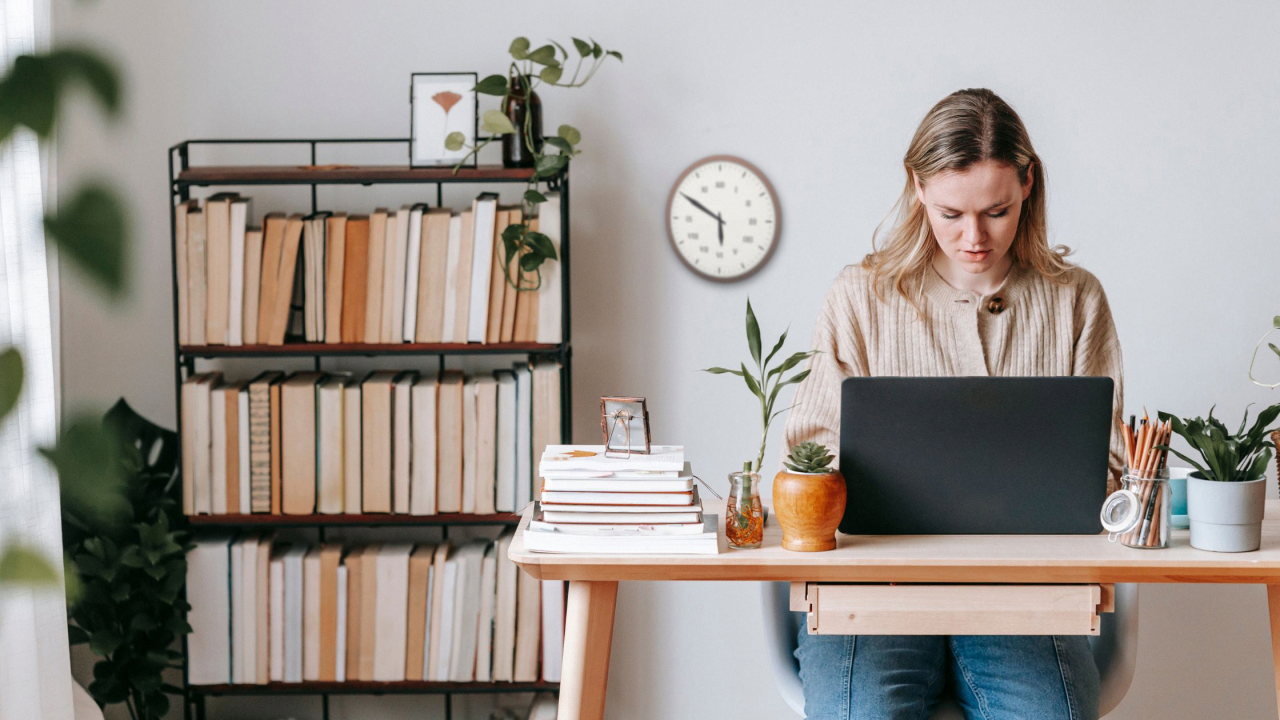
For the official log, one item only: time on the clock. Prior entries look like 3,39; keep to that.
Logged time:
5,50
